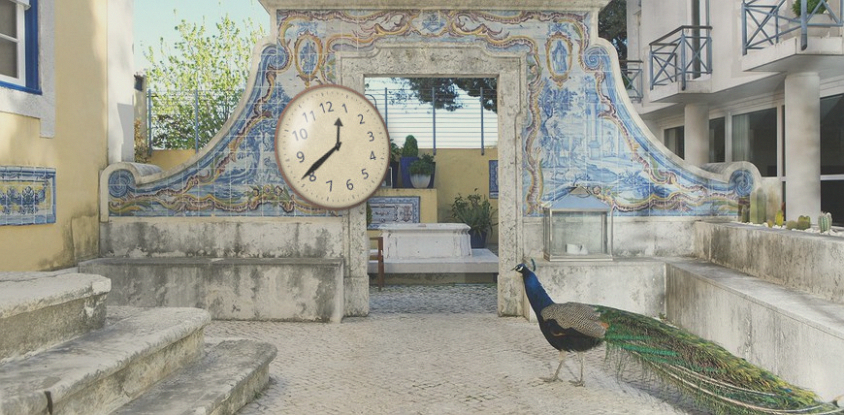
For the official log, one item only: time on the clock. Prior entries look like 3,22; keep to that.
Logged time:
12,41
